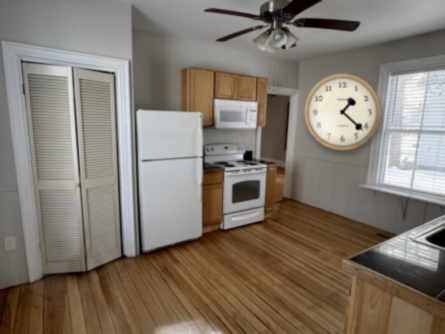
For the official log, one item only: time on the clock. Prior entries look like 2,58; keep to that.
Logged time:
1,22
